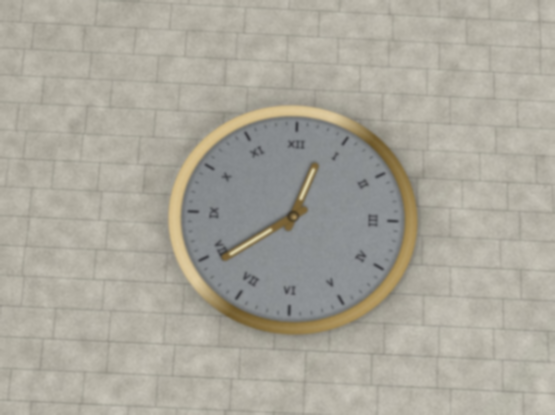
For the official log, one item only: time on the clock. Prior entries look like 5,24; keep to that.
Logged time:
12,39
